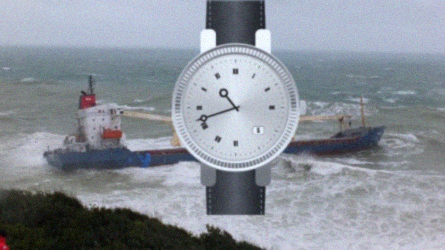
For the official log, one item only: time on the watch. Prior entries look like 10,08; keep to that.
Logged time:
10,42
